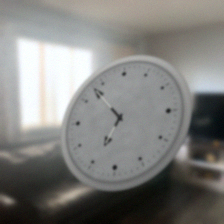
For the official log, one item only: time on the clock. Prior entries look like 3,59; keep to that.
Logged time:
6,53
